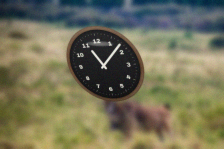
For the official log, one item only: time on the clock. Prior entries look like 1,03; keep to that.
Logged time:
11,08
